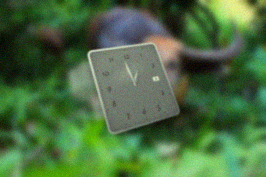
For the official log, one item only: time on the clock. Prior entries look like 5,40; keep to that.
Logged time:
12,59
